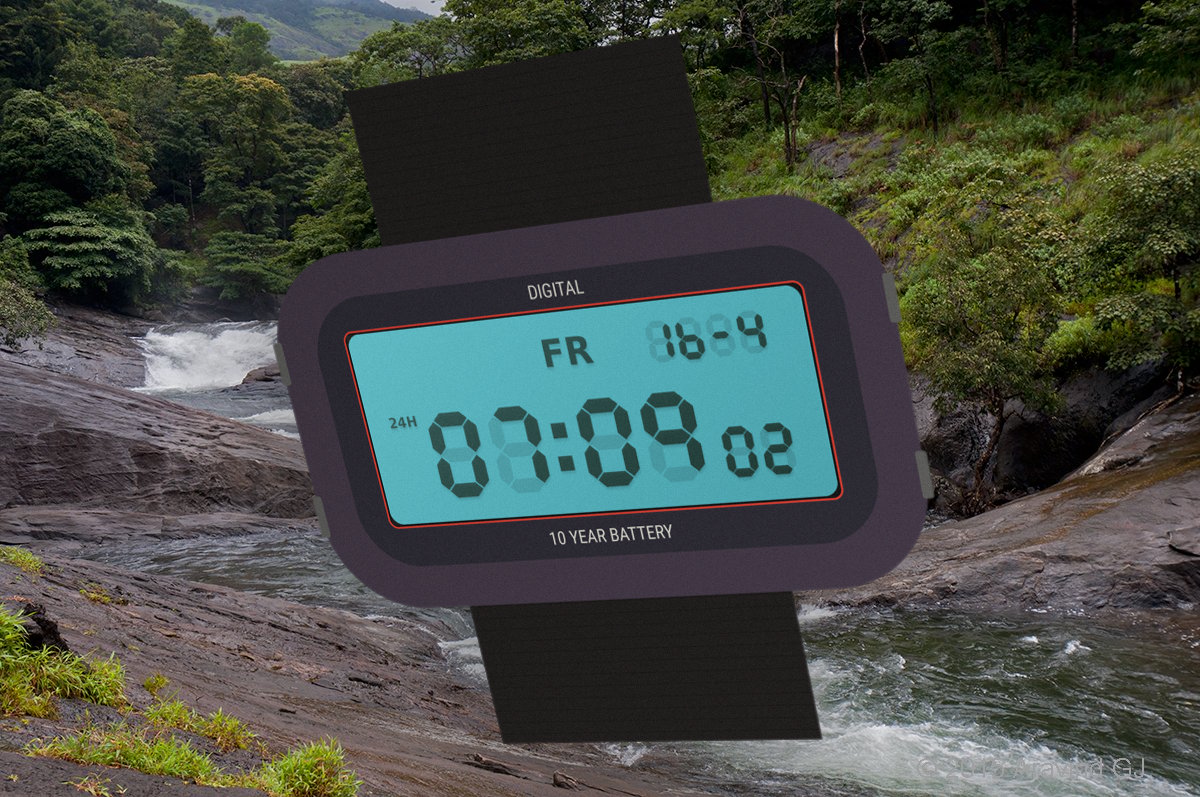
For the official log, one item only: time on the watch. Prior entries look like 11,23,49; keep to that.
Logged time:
7,09,02
